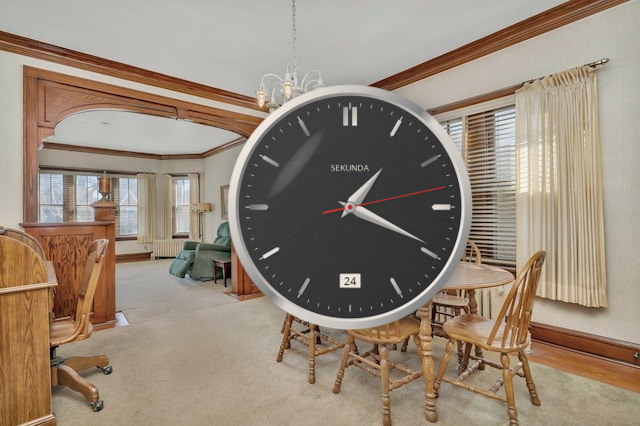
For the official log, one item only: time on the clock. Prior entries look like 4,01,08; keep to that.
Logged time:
1,19,13
